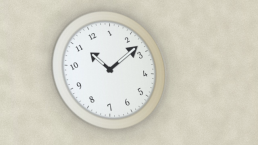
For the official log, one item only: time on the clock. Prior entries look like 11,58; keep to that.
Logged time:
11,13
